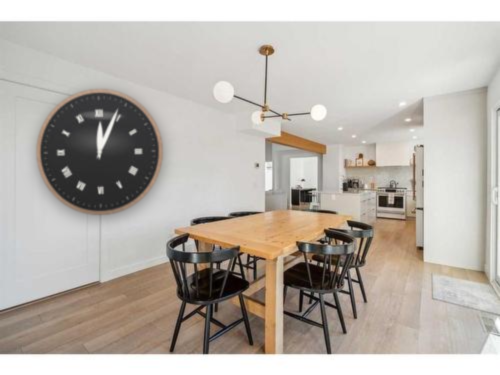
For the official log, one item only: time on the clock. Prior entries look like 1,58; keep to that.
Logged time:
12,04
